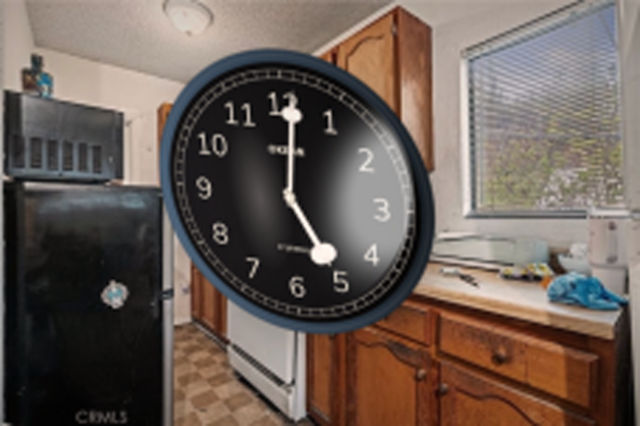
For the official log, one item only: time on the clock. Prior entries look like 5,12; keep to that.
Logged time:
5,01
